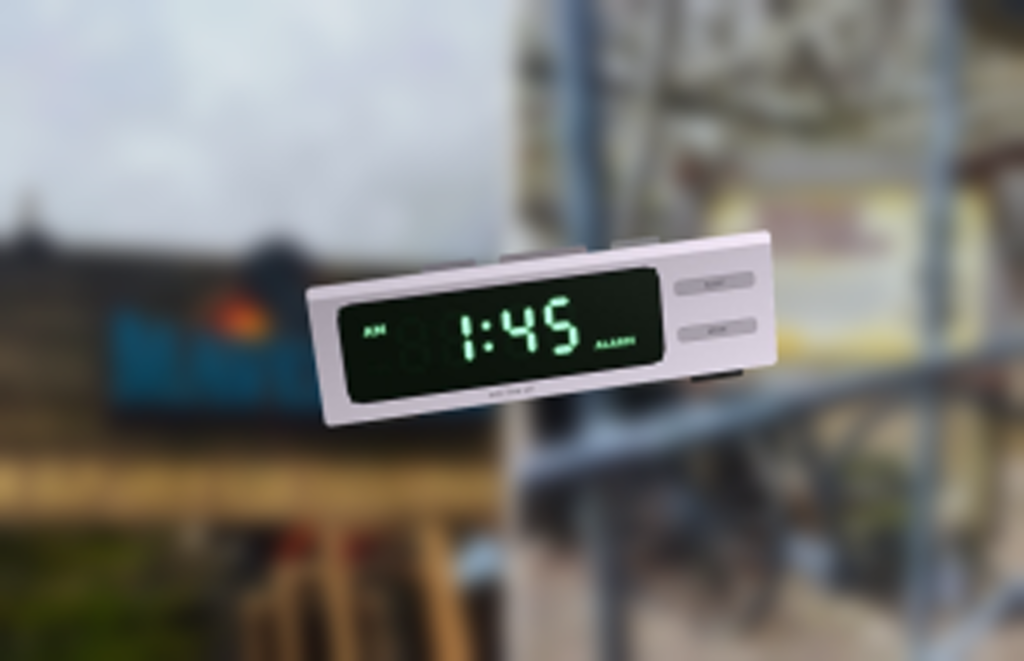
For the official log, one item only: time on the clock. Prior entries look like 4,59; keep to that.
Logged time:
1,45
